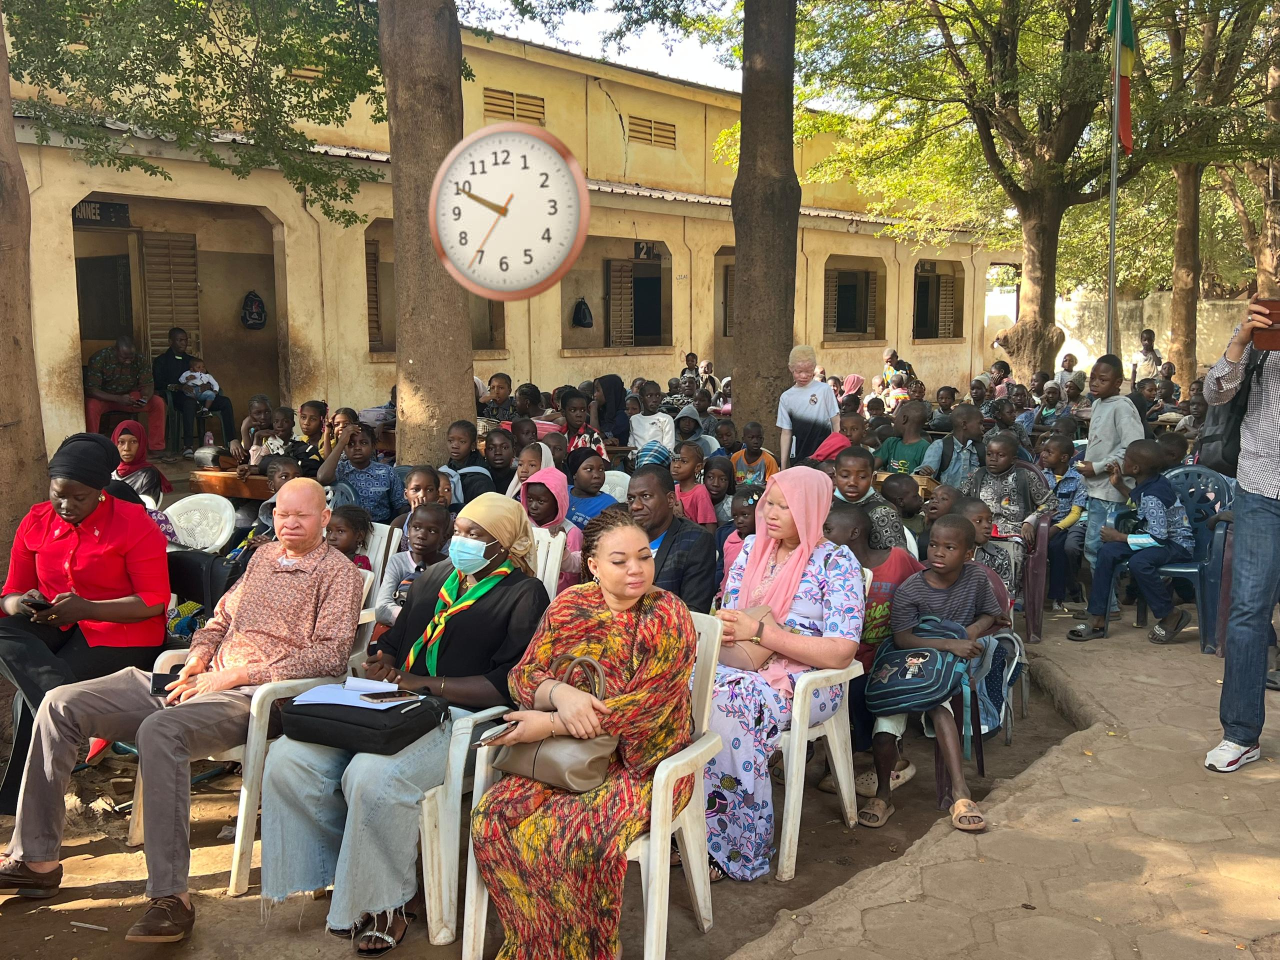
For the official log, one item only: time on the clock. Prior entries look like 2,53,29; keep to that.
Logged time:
9,49,36
